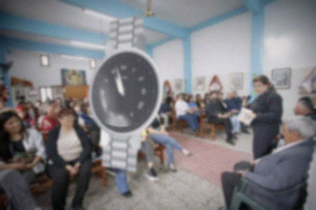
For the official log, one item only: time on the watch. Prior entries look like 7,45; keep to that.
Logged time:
10,57
